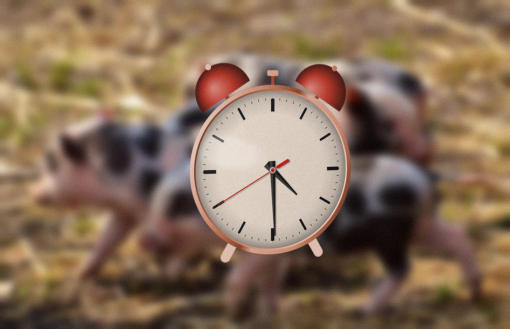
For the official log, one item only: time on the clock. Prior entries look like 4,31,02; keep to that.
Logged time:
4,29,40
